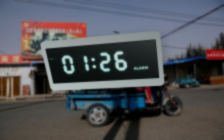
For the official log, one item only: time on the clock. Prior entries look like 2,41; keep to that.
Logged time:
1,26
